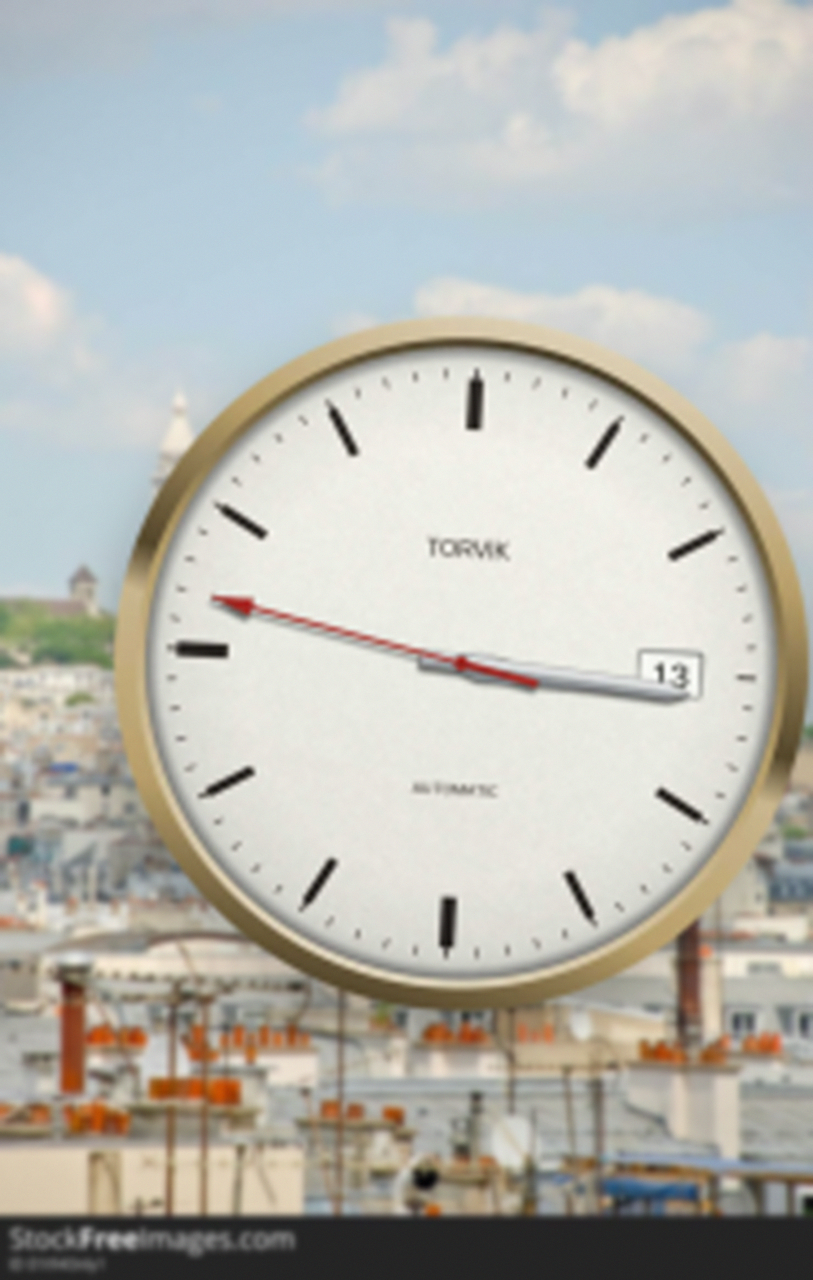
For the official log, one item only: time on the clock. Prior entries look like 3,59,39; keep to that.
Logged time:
3,15,47
